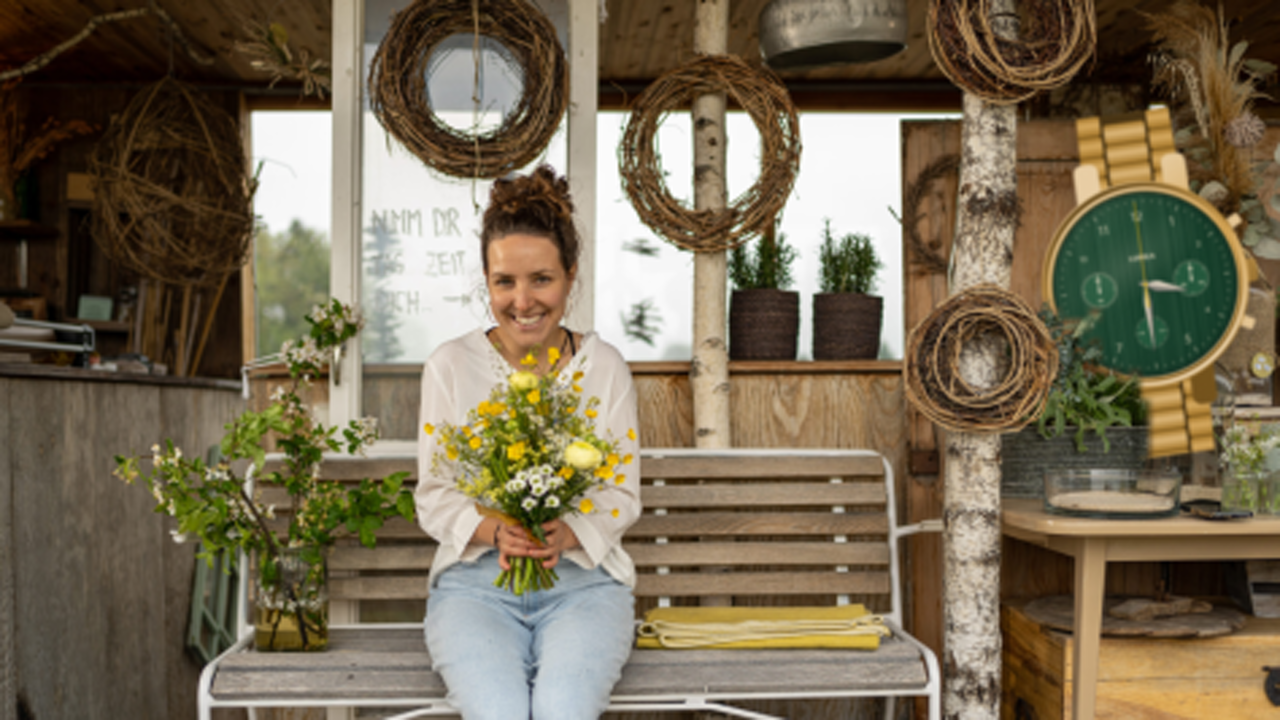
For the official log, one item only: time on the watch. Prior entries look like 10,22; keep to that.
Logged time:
3,30
